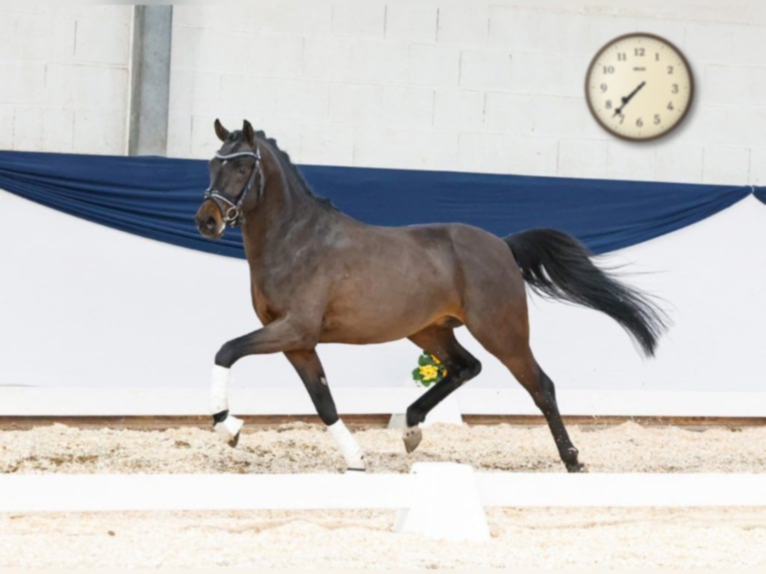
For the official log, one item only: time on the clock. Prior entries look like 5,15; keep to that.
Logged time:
7,37
